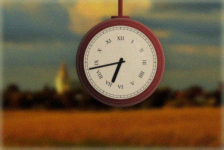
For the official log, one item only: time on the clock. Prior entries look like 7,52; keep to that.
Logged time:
6,43
